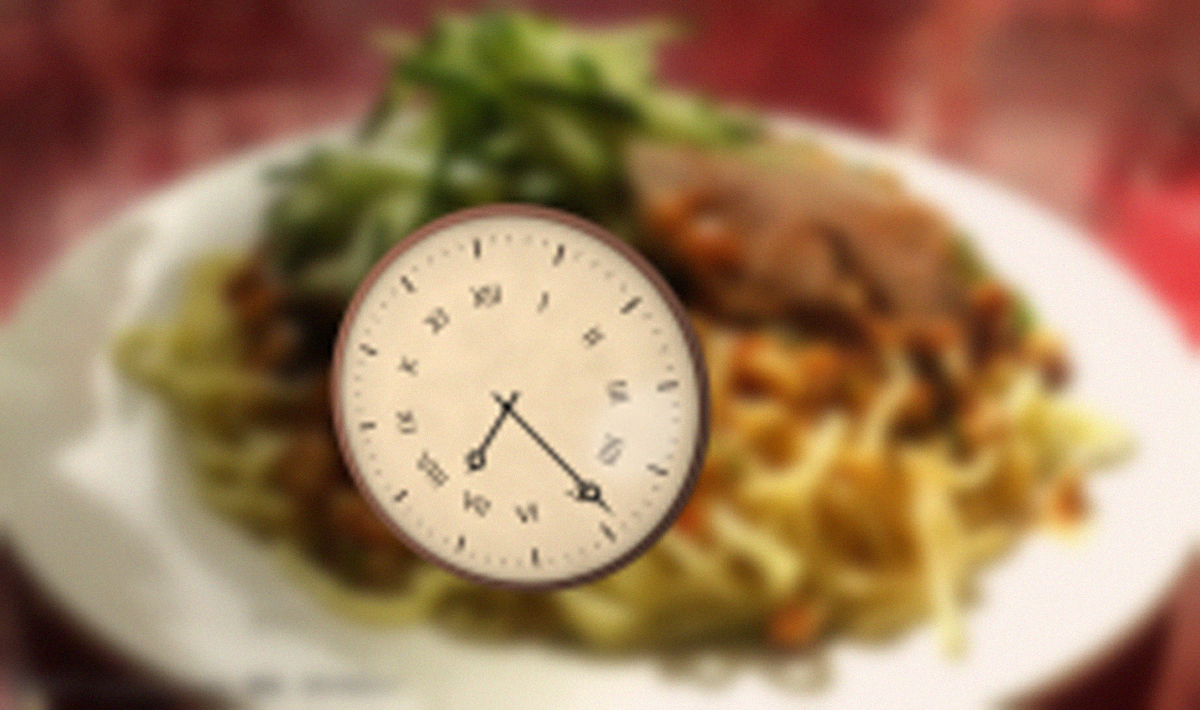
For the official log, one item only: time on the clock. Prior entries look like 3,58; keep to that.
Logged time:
7,24
